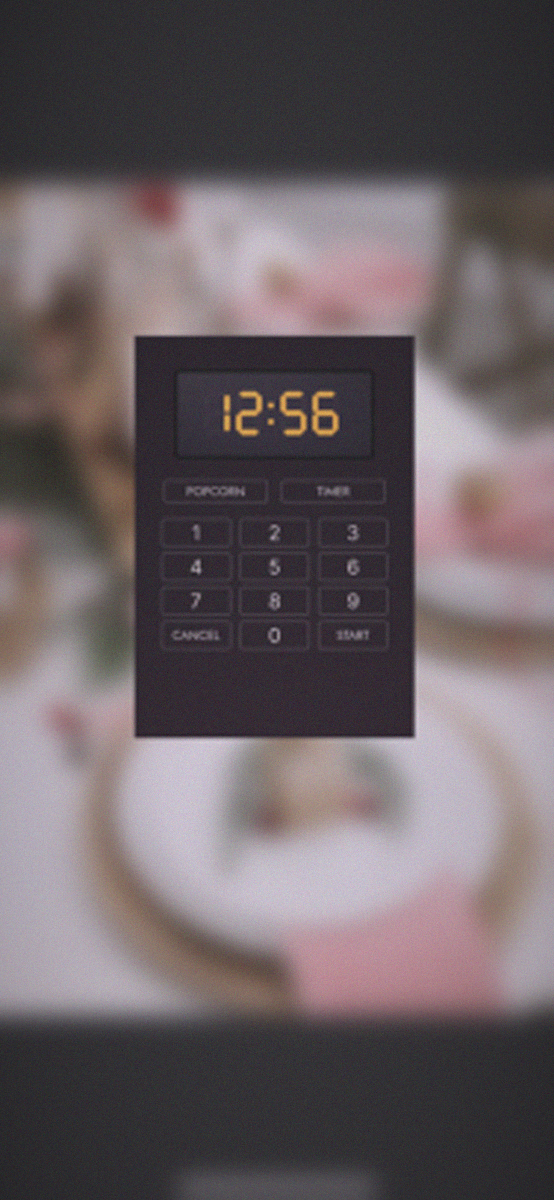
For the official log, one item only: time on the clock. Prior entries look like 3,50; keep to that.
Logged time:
12,56
